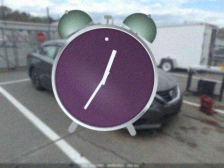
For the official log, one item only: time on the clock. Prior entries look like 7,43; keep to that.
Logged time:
12,35
